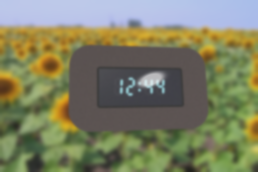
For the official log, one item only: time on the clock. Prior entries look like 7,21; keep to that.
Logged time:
12,44
